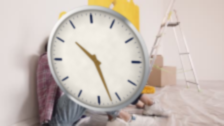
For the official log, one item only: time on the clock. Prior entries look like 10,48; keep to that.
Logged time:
10,27
